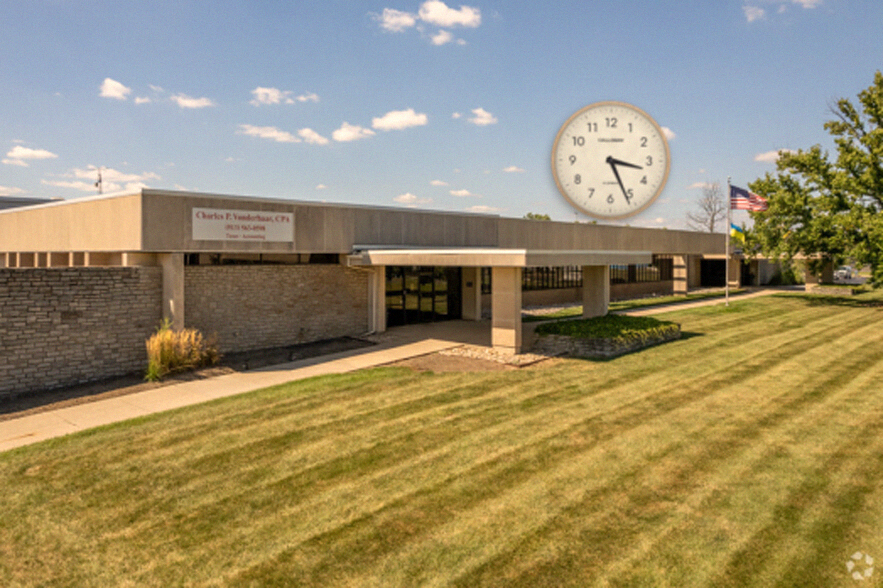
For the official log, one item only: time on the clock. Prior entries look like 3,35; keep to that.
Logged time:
3,26
